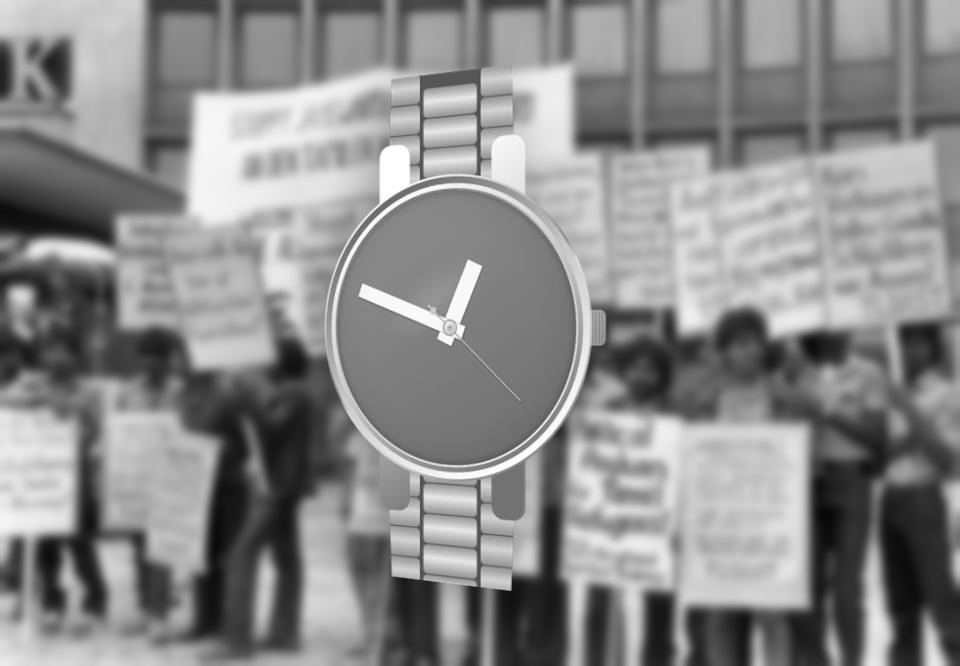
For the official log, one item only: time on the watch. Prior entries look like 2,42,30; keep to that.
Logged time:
12,48,22
